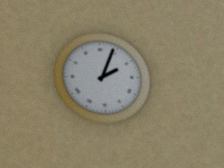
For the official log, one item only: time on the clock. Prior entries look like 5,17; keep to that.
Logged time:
2,04
